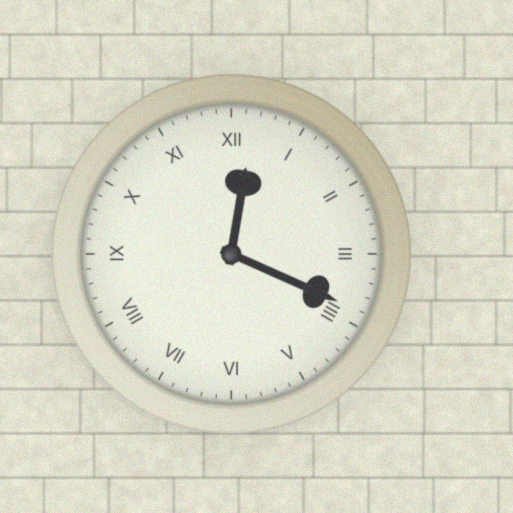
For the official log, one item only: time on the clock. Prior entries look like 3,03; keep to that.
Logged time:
12,19
